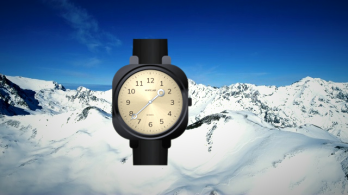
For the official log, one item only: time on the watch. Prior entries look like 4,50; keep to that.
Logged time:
1,38
